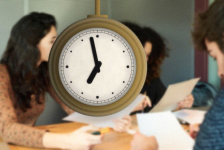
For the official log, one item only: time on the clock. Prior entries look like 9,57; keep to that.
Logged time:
6,58
